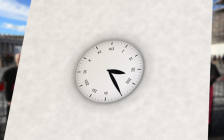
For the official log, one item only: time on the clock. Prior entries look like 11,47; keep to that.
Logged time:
3,25
